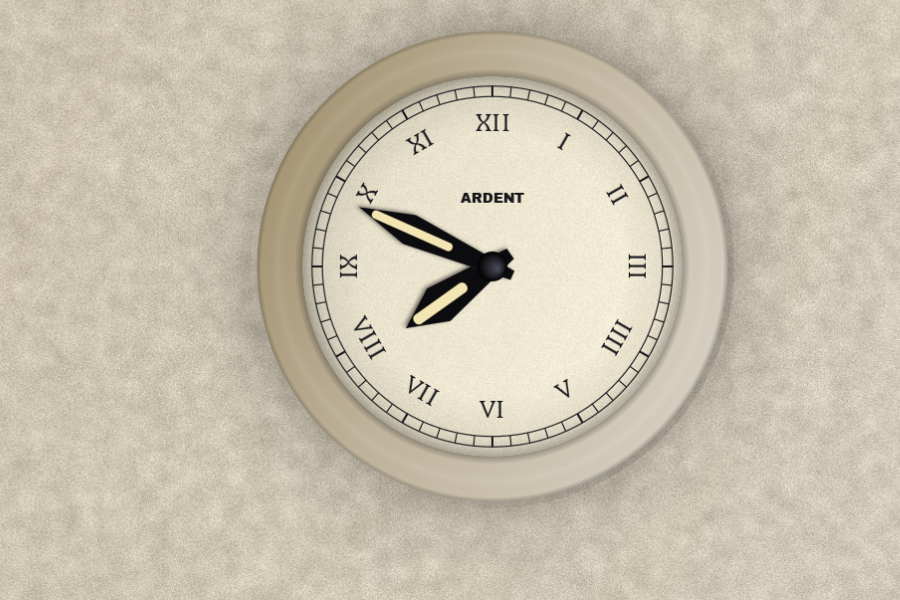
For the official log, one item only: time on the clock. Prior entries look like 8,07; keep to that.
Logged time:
7,49
